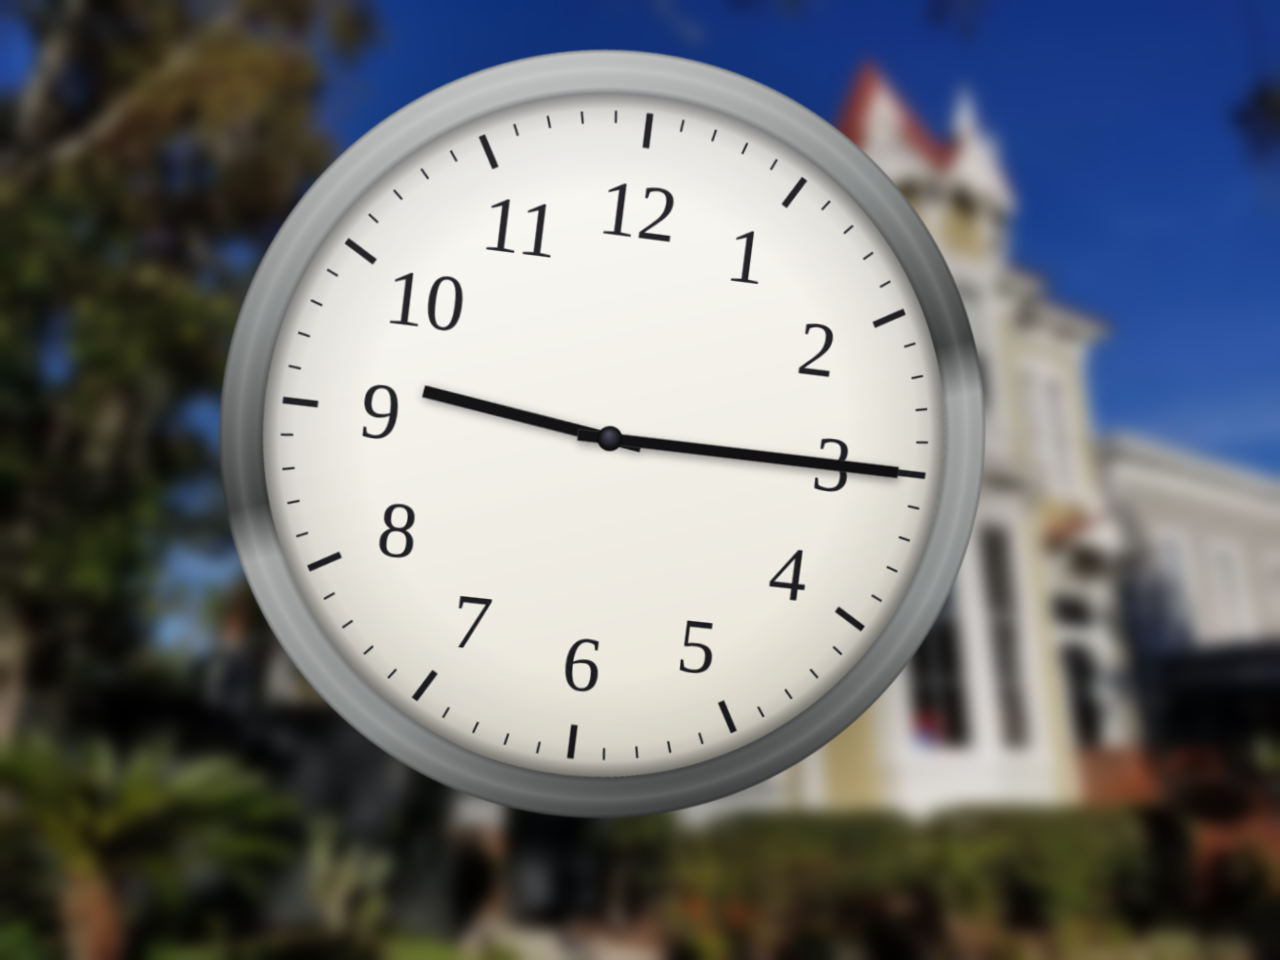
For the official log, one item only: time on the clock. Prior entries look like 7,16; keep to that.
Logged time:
9,15
